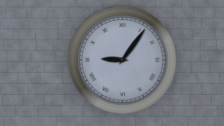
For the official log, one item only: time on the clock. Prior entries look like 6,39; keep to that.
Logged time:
9,06
